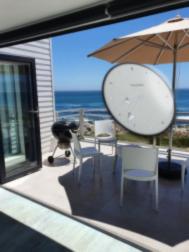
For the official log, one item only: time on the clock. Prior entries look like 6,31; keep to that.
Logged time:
8,37
